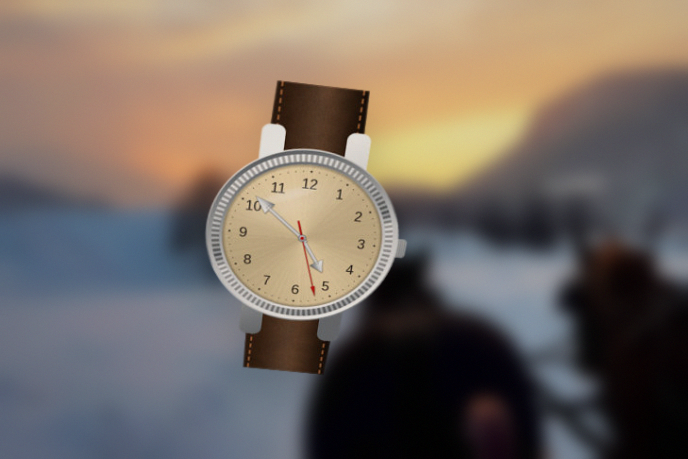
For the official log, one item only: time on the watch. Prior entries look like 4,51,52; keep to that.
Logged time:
4,51,27
